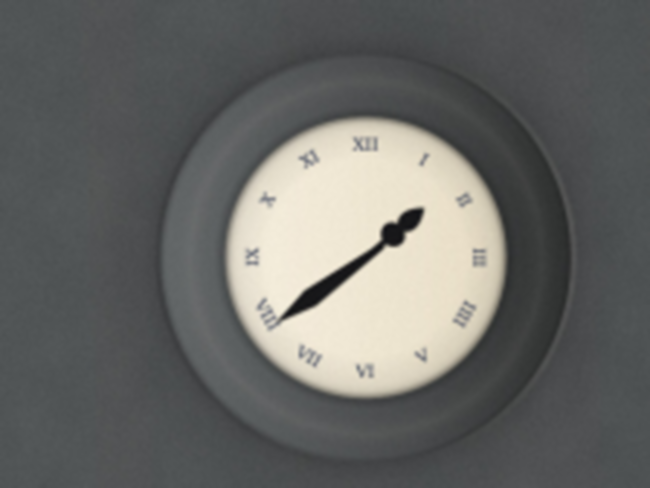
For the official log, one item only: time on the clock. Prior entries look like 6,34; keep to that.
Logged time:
1,39
